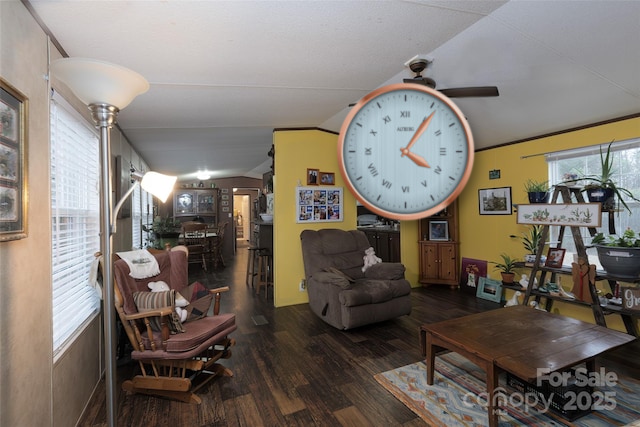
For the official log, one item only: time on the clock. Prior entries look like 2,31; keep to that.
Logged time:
4,06
